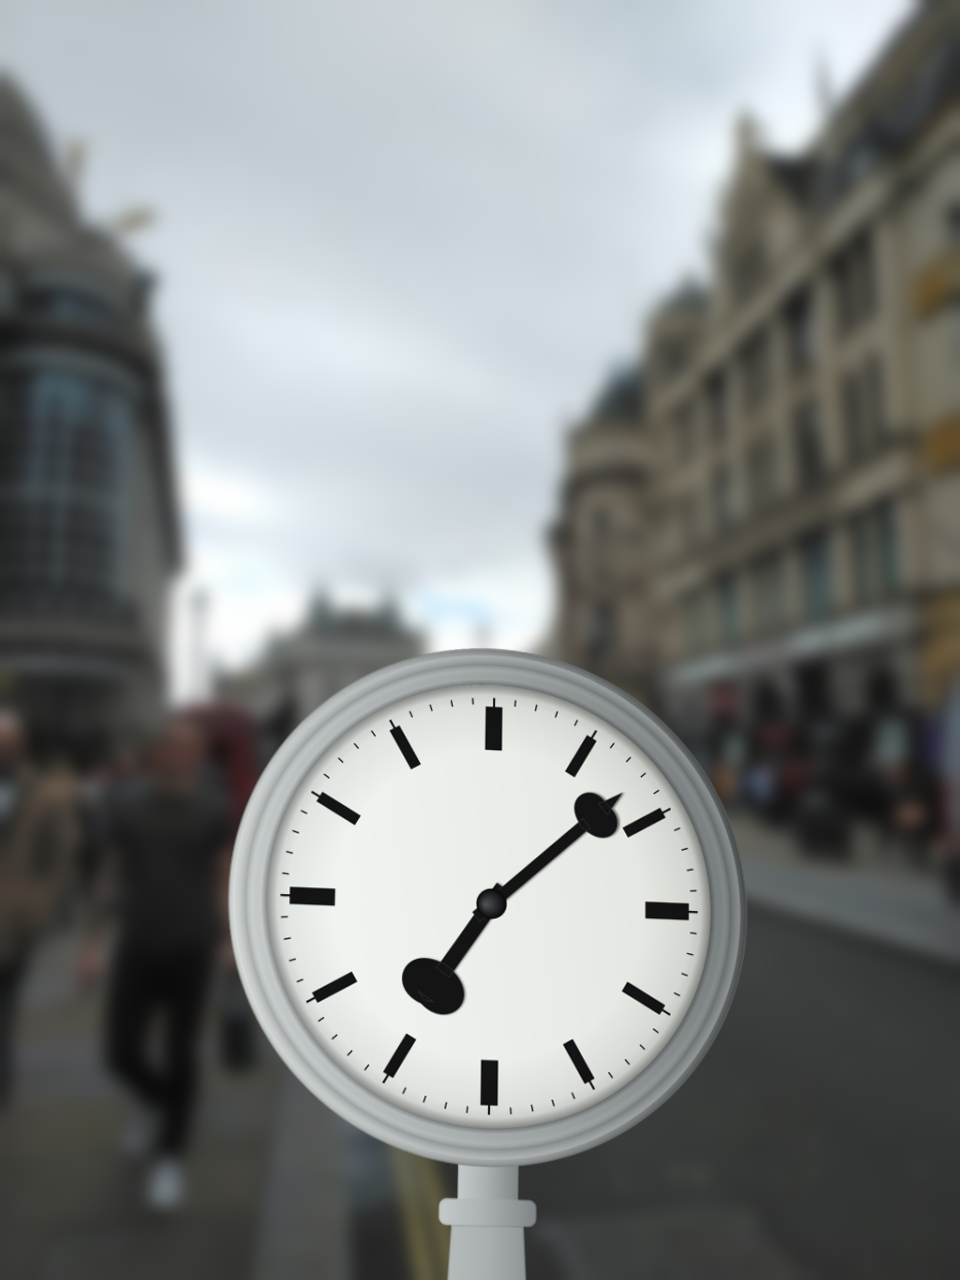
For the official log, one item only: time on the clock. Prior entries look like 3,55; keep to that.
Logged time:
7,08
